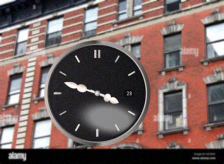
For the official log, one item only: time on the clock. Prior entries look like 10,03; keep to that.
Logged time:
3,48
